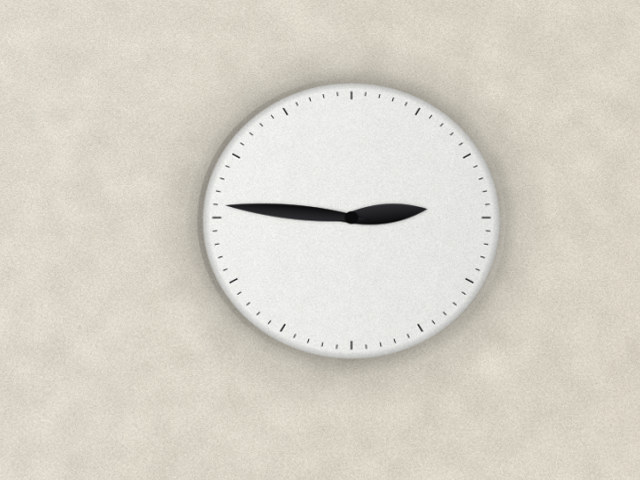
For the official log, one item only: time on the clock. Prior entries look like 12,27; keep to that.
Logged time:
2,46
